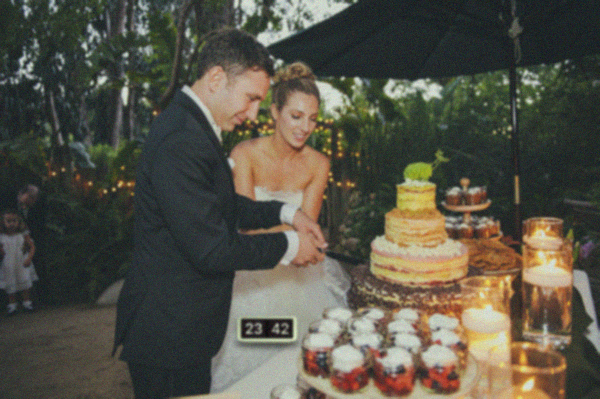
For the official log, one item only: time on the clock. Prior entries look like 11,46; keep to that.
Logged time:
23,42
